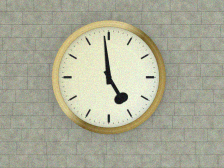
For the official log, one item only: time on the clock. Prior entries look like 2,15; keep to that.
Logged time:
4,59
